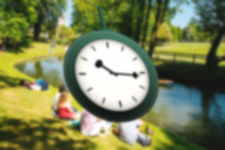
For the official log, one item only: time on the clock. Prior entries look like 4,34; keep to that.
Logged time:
10,16
